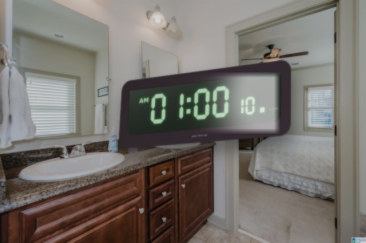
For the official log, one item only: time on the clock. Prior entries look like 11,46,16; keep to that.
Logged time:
1,00,10
